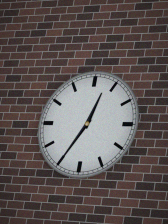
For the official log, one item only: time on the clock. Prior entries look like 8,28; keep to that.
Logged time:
12,35
